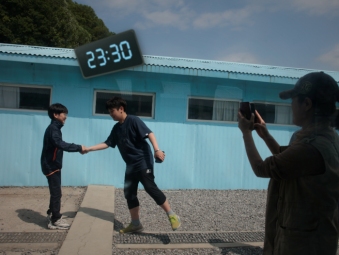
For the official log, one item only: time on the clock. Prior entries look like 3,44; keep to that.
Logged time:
23,30
